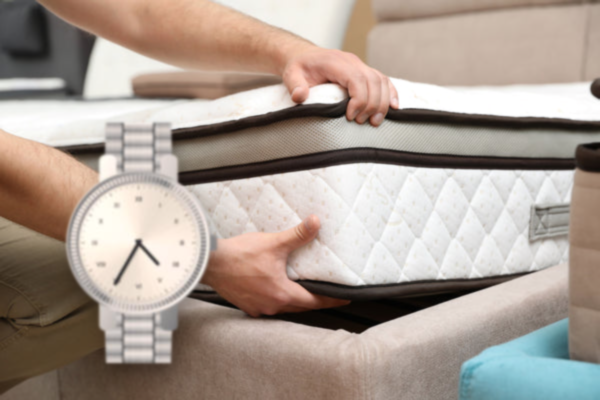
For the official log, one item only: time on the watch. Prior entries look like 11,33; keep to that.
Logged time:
4,35
